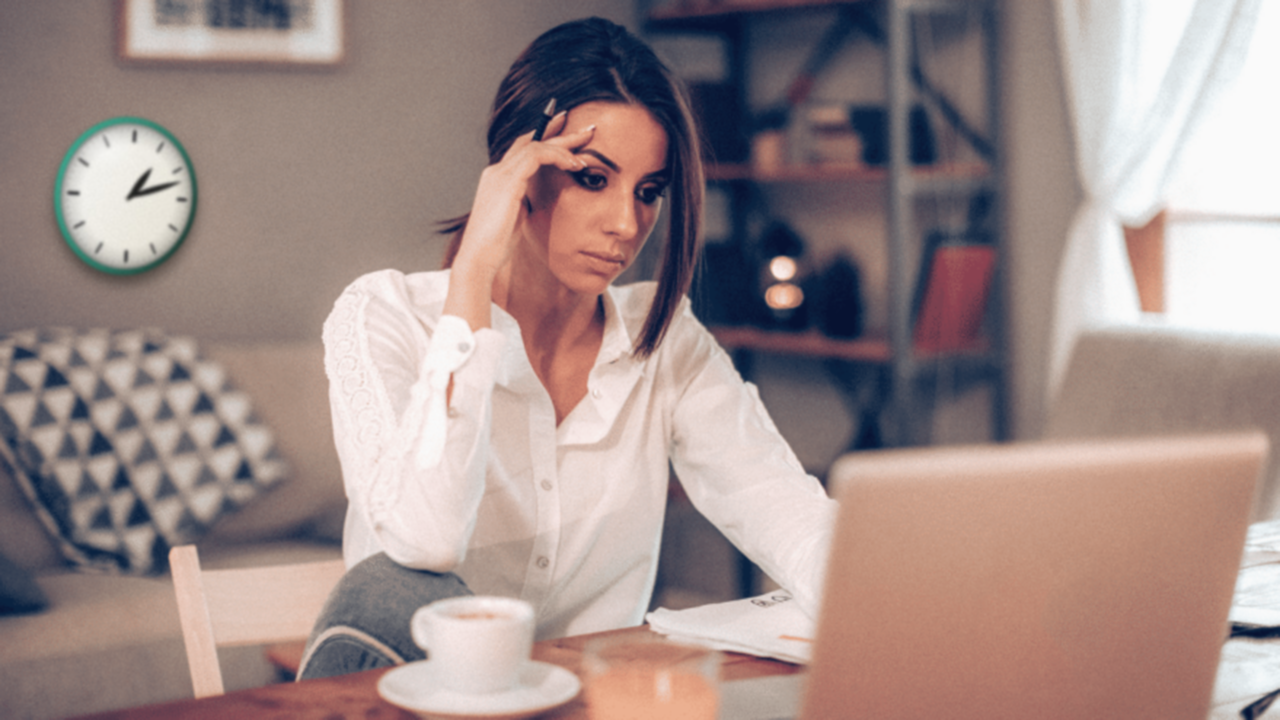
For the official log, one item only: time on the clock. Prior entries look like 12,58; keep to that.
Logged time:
1,12
